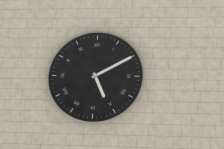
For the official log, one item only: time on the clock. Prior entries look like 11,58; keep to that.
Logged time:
5,10
